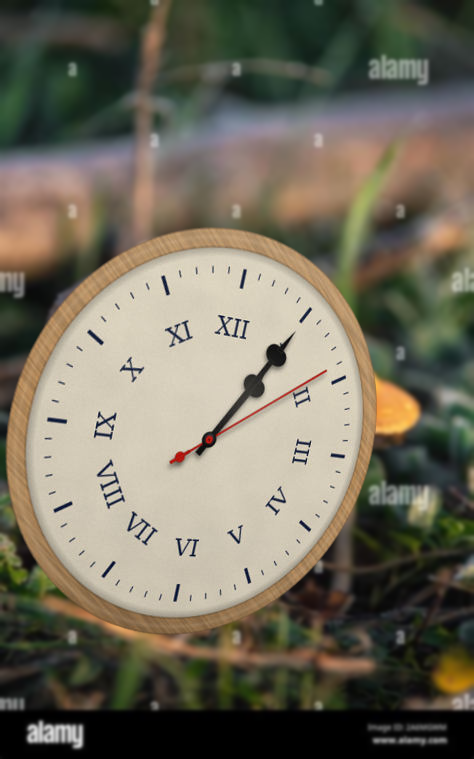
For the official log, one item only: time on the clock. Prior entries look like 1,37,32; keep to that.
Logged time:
1,05,09
